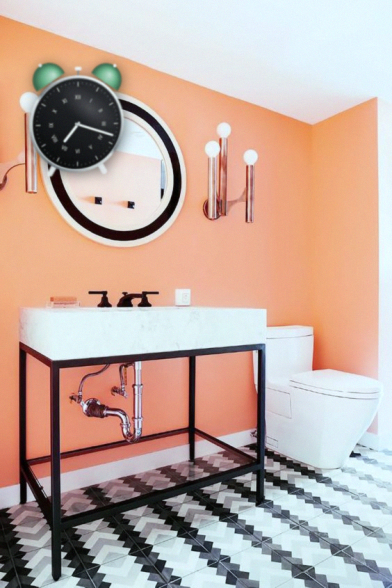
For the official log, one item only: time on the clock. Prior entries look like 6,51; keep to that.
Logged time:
7,18
